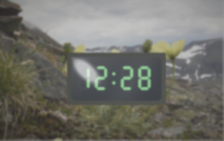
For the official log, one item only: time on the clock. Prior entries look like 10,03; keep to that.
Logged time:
12,28
